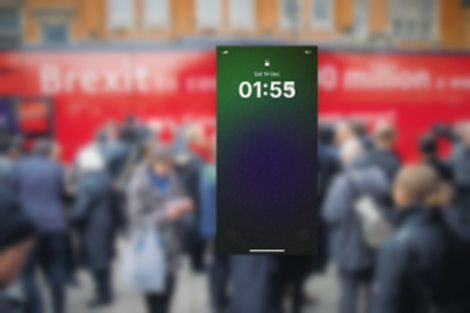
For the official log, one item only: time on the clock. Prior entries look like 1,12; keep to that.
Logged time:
1,55
